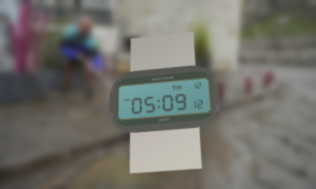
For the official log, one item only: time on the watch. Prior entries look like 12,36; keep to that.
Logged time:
5,09
